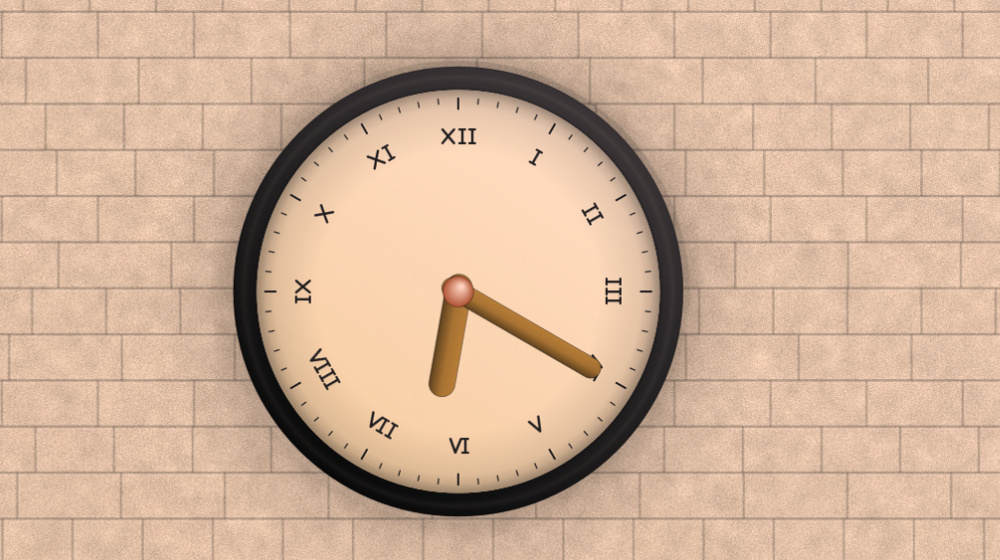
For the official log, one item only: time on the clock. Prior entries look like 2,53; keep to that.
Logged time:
6,20
